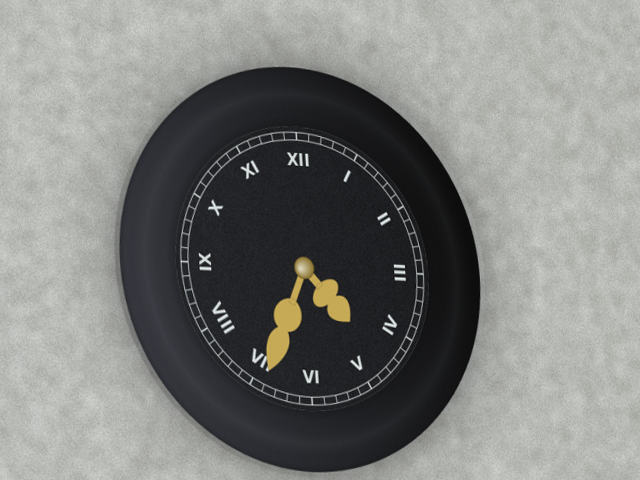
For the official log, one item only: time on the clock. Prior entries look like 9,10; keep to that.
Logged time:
4,34
